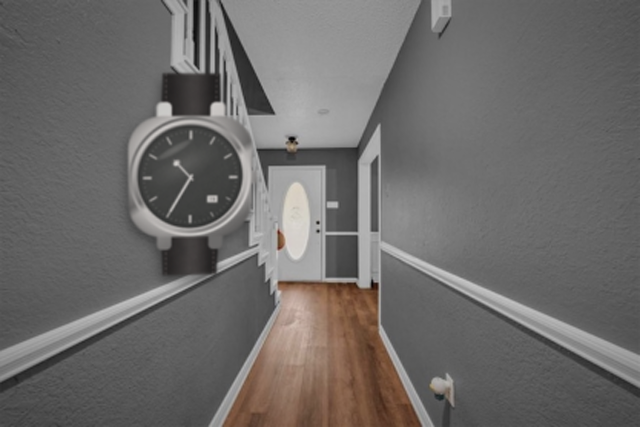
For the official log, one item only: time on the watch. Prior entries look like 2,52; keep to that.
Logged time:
10,35
